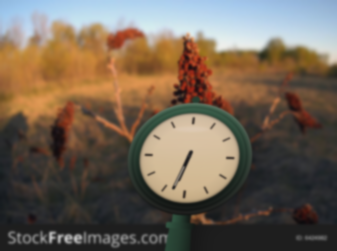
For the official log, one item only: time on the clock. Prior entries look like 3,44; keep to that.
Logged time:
6,33
